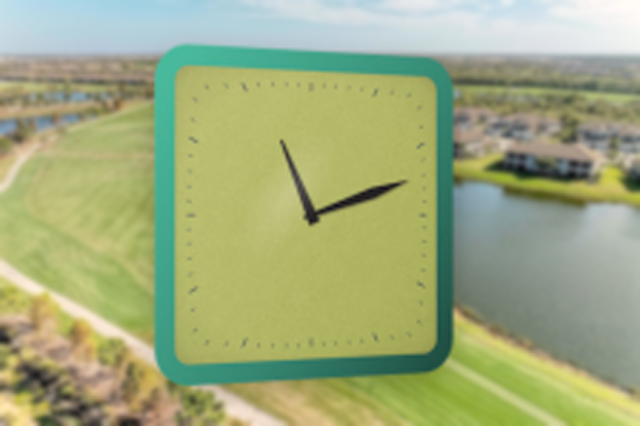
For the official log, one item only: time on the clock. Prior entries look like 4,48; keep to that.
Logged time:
11,12
